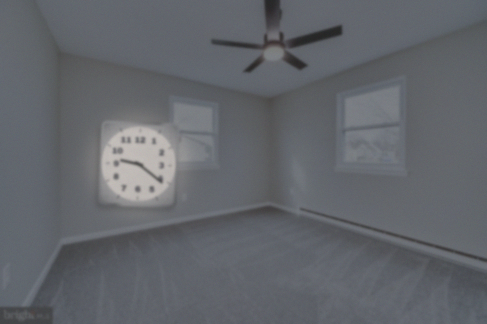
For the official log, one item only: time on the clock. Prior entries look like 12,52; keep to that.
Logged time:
9,21
